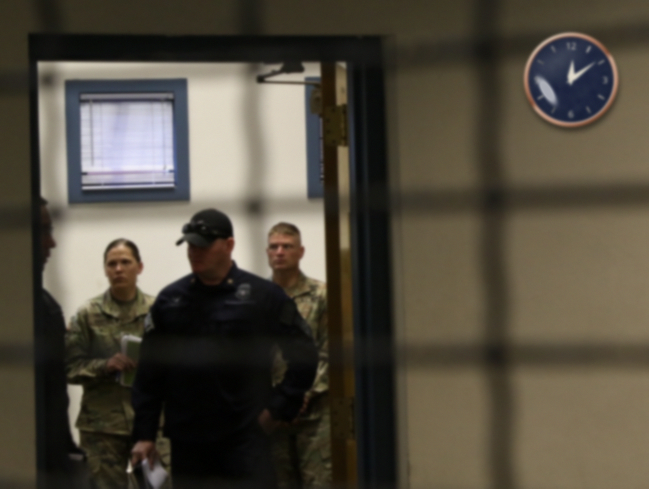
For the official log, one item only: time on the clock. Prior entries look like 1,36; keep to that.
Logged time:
12,09
